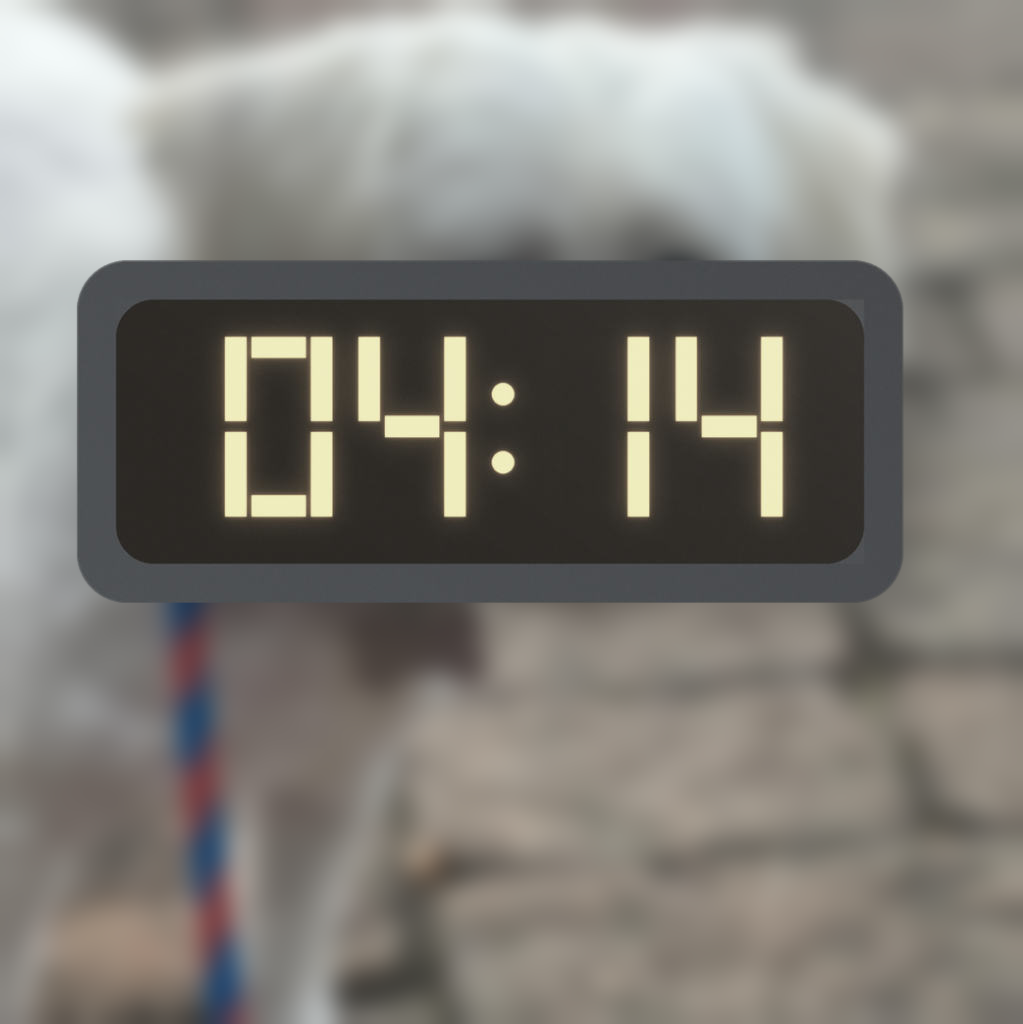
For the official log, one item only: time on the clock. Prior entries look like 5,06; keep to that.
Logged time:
4,14
